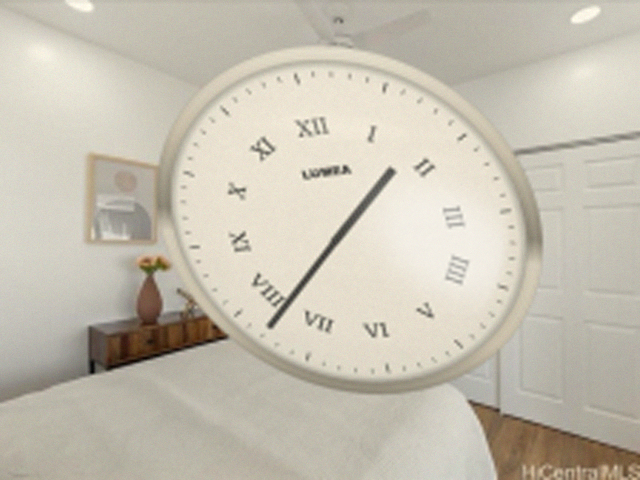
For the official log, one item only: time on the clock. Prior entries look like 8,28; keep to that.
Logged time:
1,38
